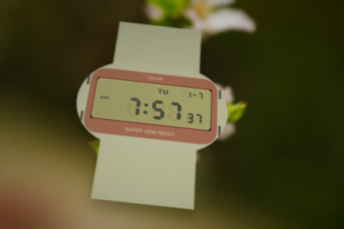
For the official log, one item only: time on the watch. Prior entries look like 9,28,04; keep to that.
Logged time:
7,57,37
